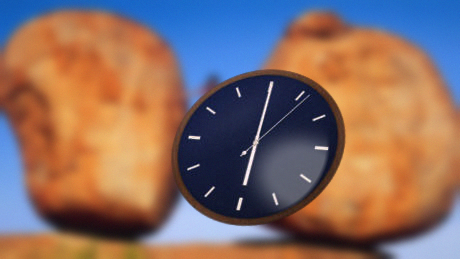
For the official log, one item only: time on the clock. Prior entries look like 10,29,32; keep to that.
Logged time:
6,00,06
